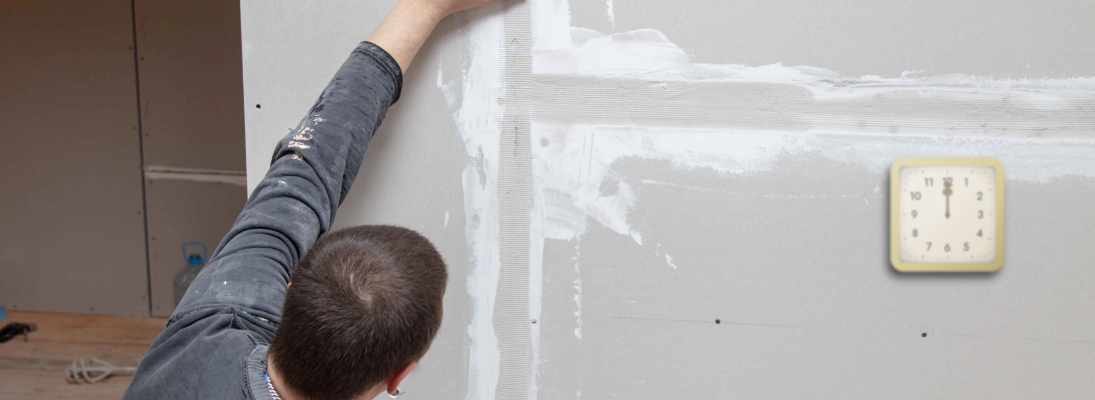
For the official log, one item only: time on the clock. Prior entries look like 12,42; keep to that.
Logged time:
12,00
